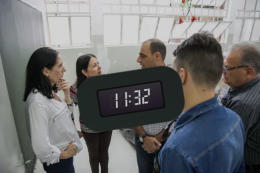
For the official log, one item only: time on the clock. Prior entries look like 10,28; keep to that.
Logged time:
11,32
